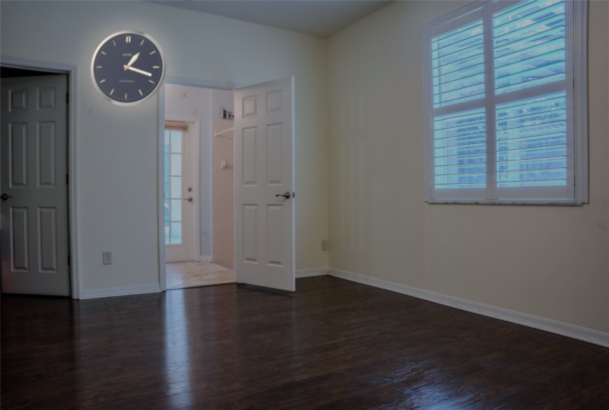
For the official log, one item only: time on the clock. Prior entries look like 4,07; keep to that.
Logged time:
1,18
